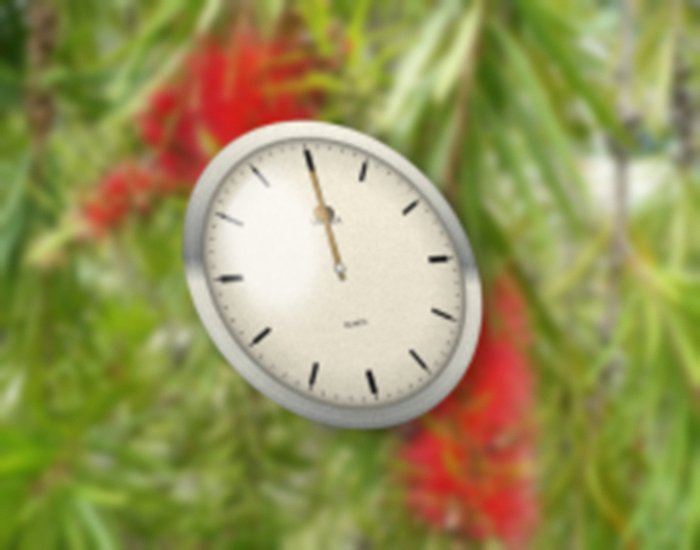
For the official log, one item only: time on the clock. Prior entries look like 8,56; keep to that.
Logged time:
12,00
